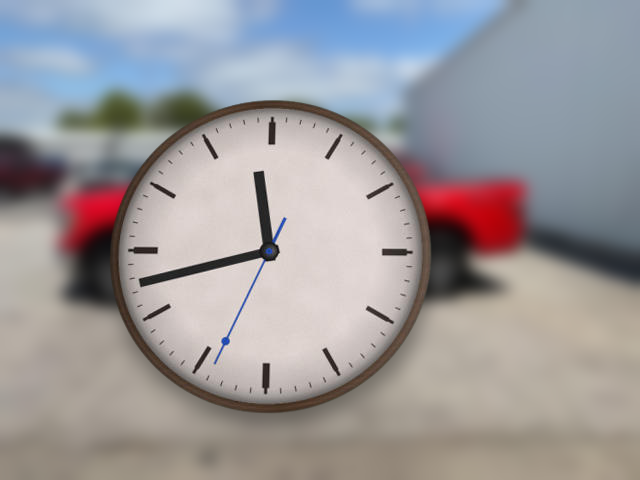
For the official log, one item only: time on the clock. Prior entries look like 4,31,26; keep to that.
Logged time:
11,42,34
